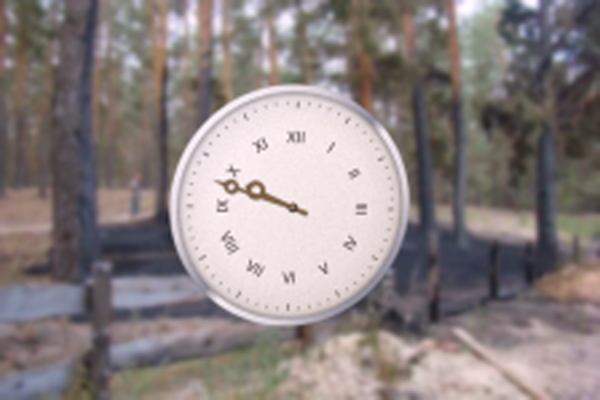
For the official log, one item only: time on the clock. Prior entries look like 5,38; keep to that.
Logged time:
9,48
